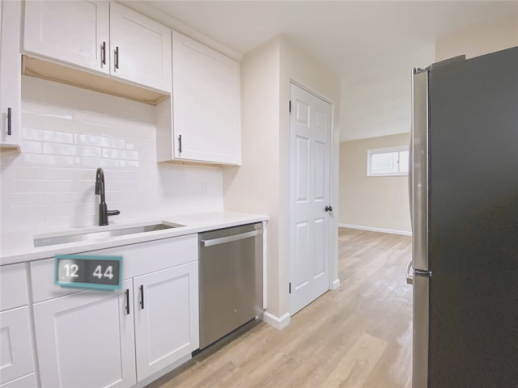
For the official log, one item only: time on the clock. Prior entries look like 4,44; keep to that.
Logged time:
12,44
